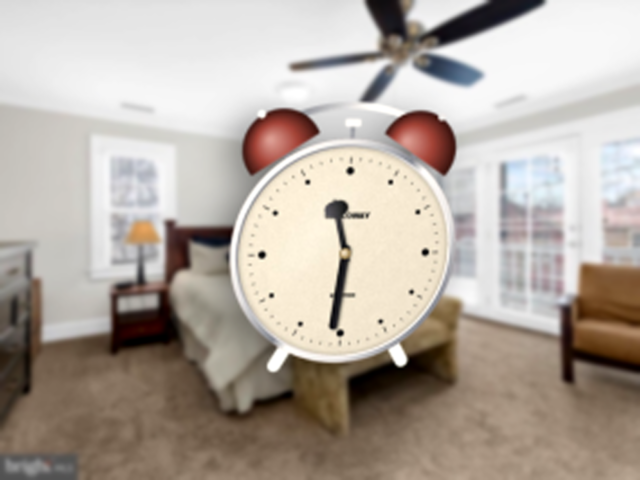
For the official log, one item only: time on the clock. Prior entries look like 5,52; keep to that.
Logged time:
11,31
